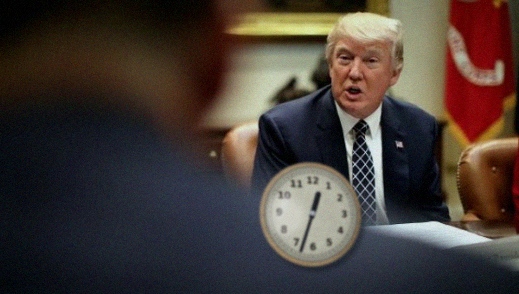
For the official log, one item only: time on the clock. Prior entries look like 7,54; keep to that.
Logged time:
12,33
